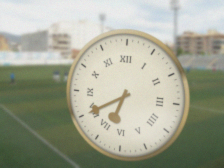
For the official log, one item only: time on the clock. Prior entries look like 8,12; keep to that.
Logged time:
6,40
